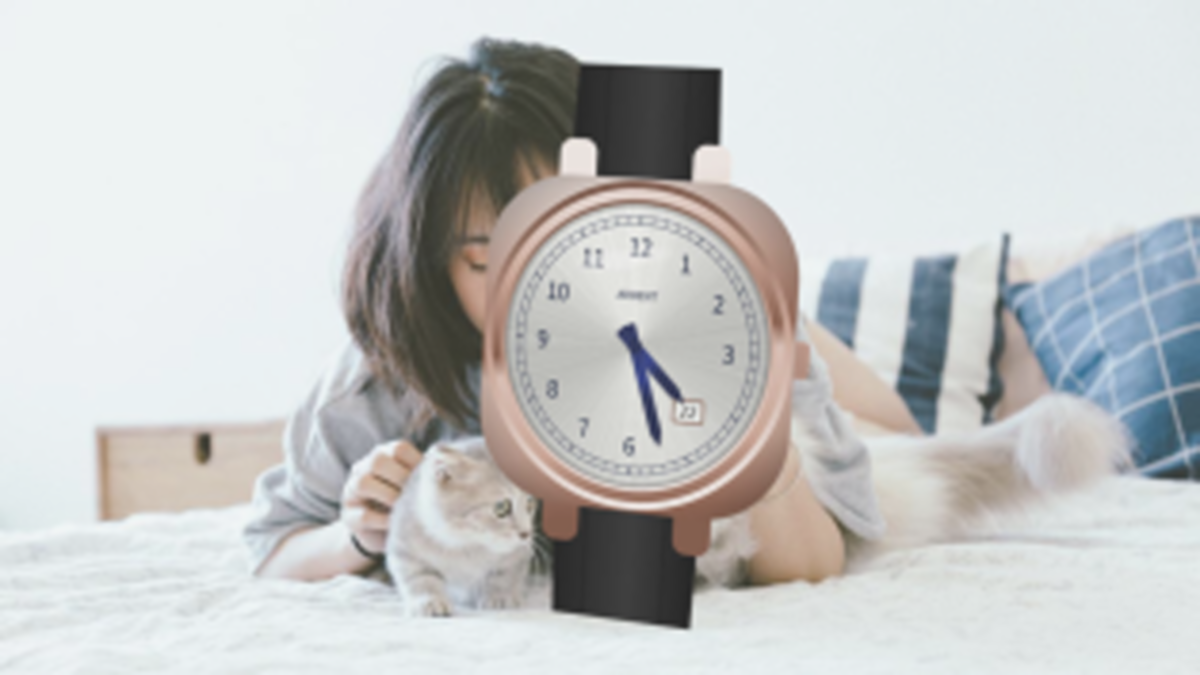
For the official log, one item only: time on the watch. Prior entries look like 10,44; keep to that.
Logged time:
4,27
